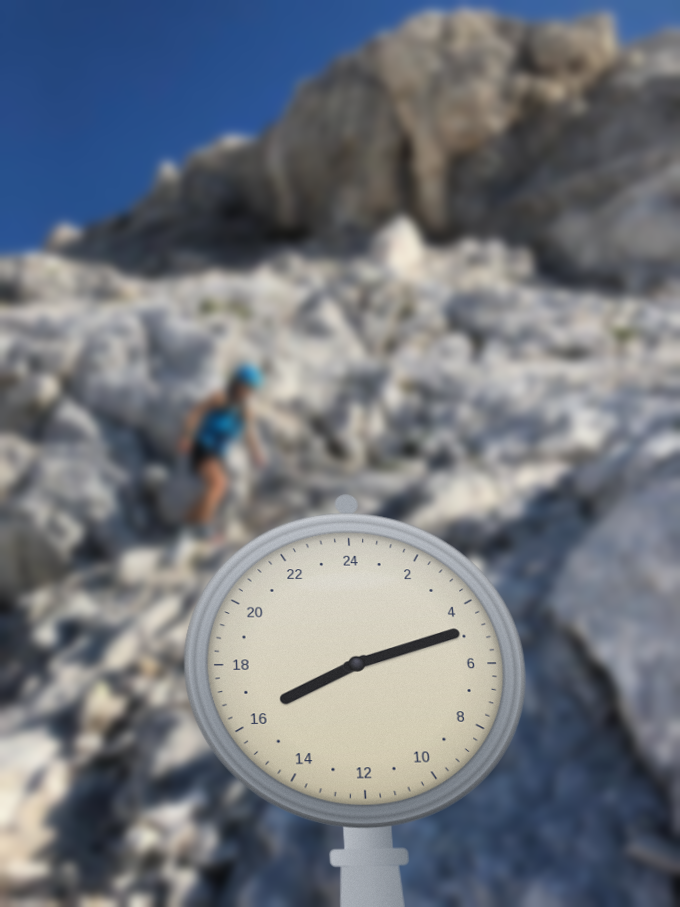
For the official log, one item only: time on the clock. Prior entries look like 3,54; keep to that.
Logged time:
16,12
